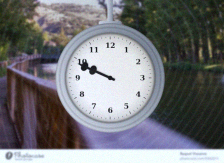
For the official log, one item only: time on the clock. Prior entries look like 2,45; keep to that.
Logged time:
9,49
